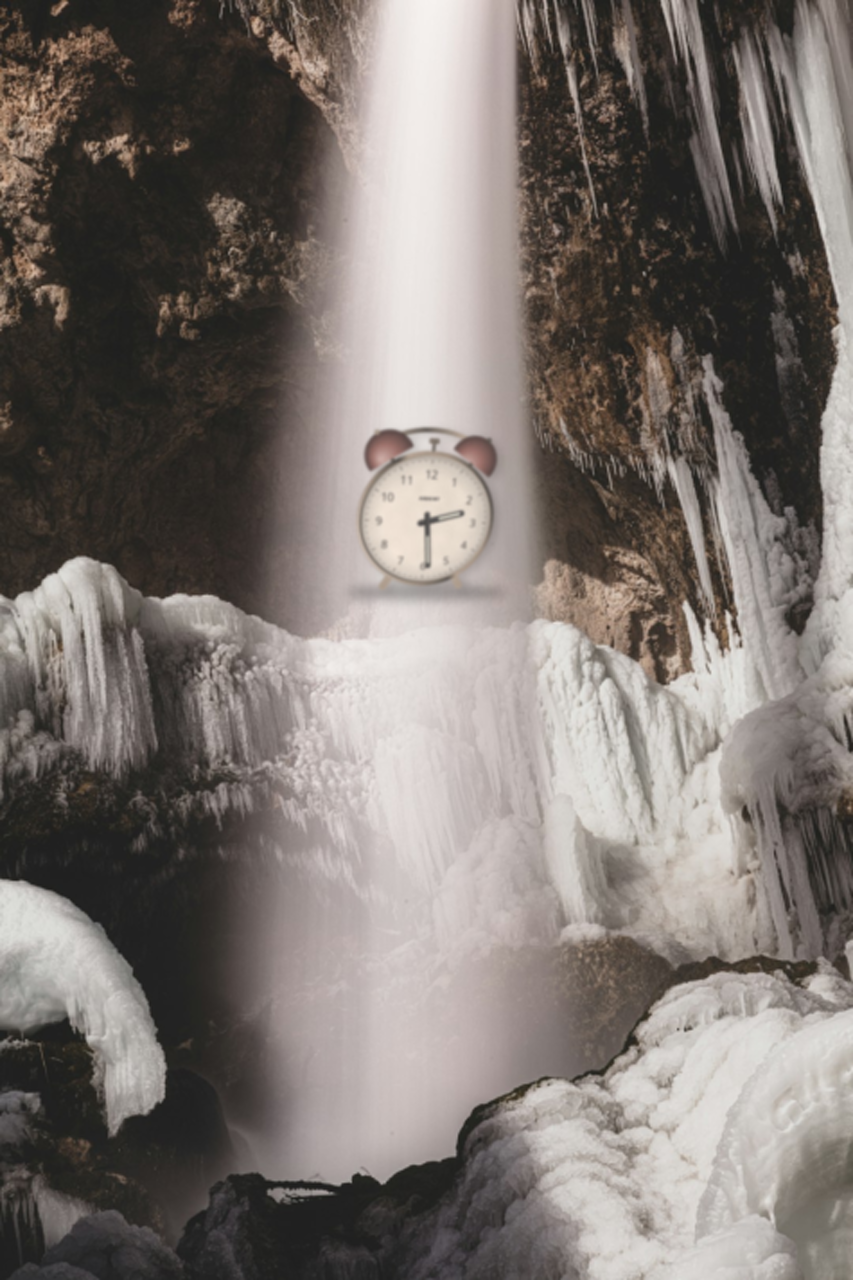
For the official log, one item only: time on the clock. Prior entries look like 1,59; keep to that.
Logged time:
2,29
